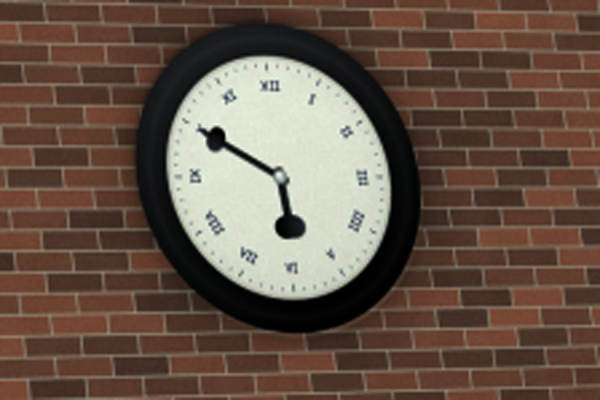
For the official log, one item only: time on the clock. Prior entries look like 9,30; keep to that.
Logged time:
5,50
